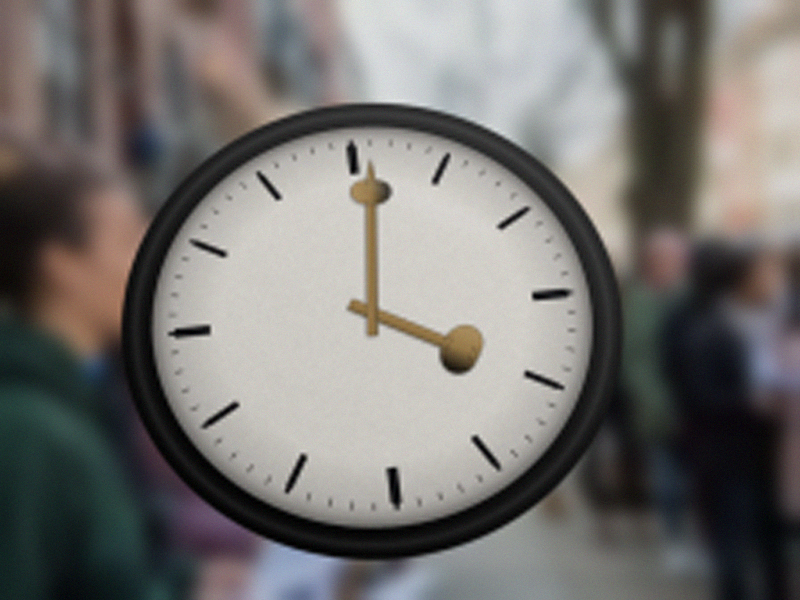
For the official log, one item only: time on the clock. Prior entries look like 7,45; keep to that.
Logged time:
4,01
